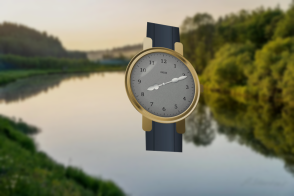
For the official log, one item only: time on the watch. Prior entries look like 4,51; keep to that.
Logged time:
8,11
